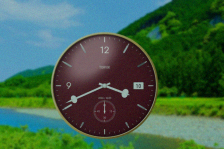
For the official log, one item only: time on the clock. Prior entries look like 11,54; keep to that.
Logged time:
3,41
